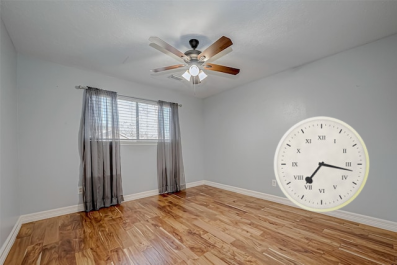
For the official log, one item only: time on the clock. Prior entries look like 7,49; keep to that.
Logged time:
7,17
